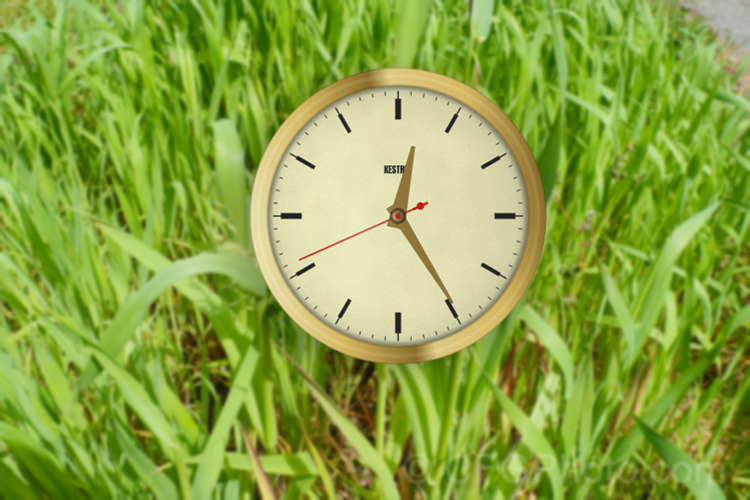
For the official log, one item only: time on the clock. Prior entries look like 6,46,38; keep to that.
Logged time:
12,24,41
